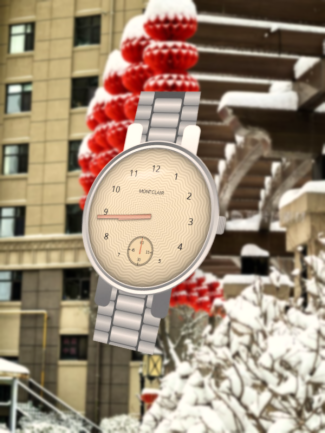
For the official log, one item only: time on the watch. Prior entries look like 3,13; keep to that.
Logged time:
8,44
